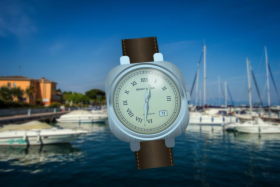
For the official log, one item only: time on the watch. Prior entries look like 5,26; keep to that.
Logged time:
12,32
